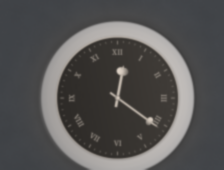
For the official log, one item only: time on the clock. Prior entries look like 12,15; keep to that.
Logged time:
12,21
